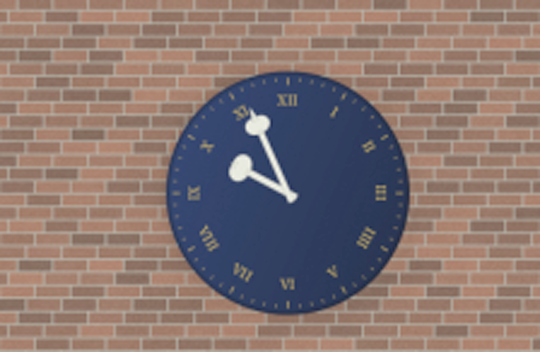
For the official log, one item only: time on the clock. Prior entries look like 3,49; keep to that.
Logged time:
9,56
